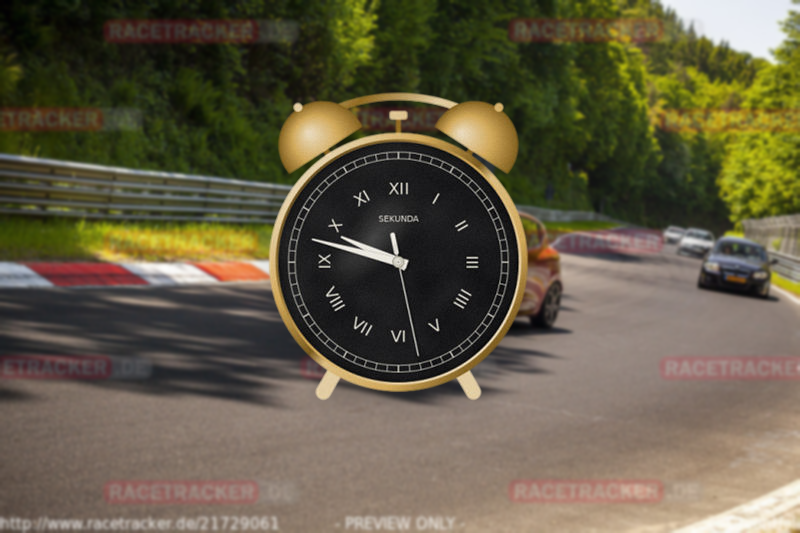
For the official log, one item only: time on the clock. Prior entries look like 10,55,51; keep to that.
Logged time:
9,47,28
